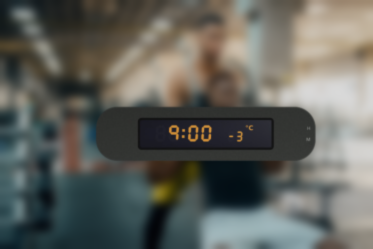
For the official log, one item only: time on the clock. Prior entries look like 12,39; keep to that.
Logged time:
9,00
